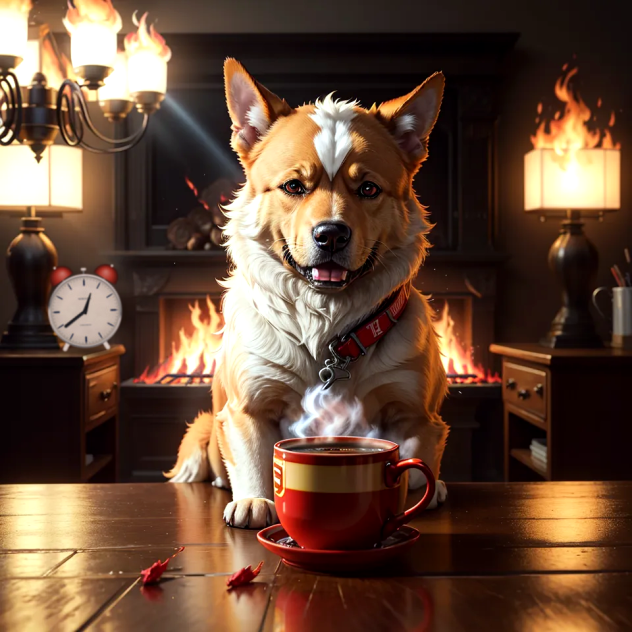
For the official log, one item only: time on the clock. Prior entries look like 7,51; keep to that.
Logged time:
12,39
